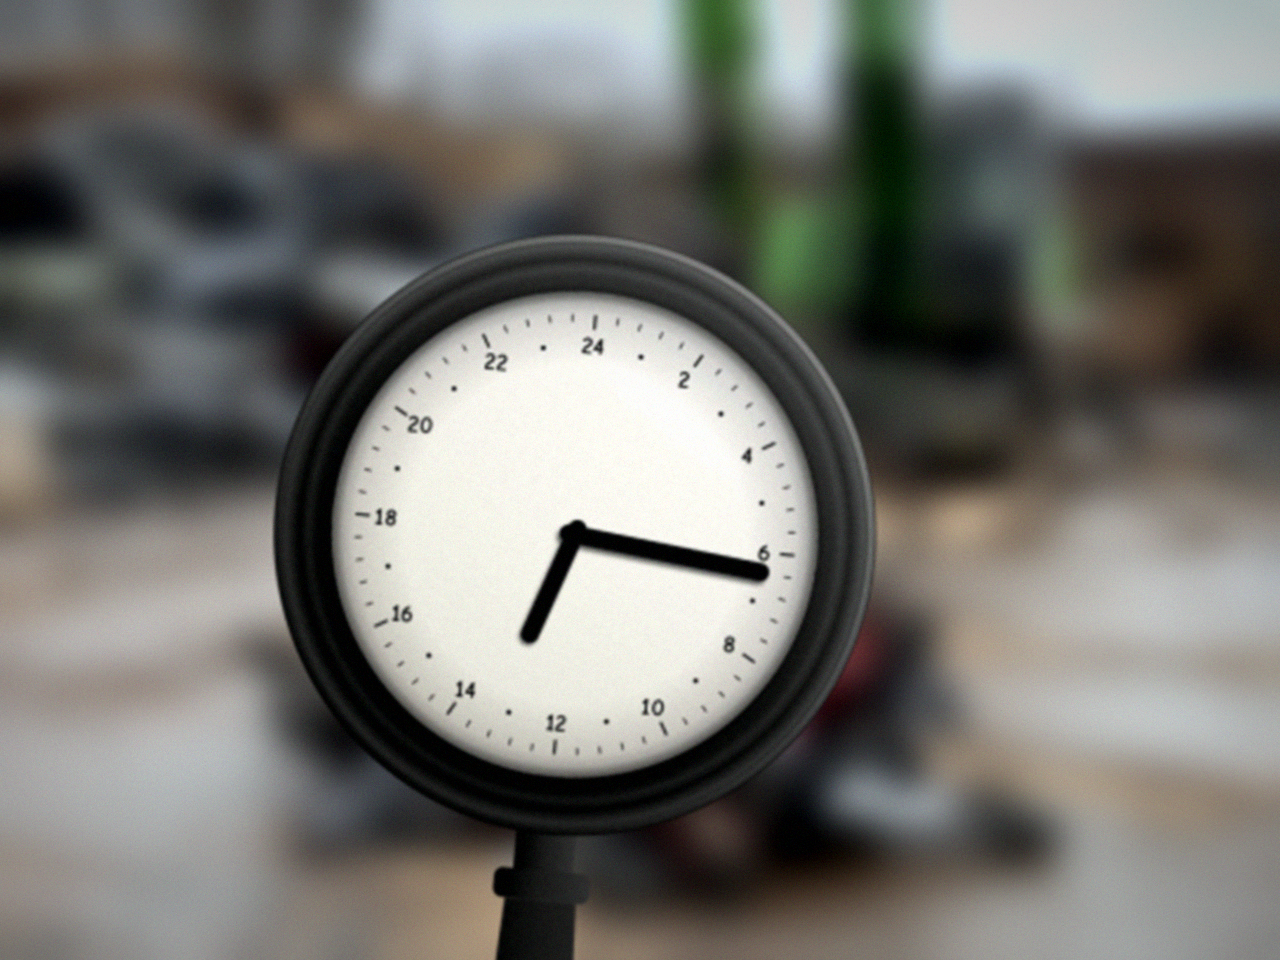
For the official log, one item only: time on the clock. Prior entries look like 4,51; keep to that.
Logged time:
13,16
